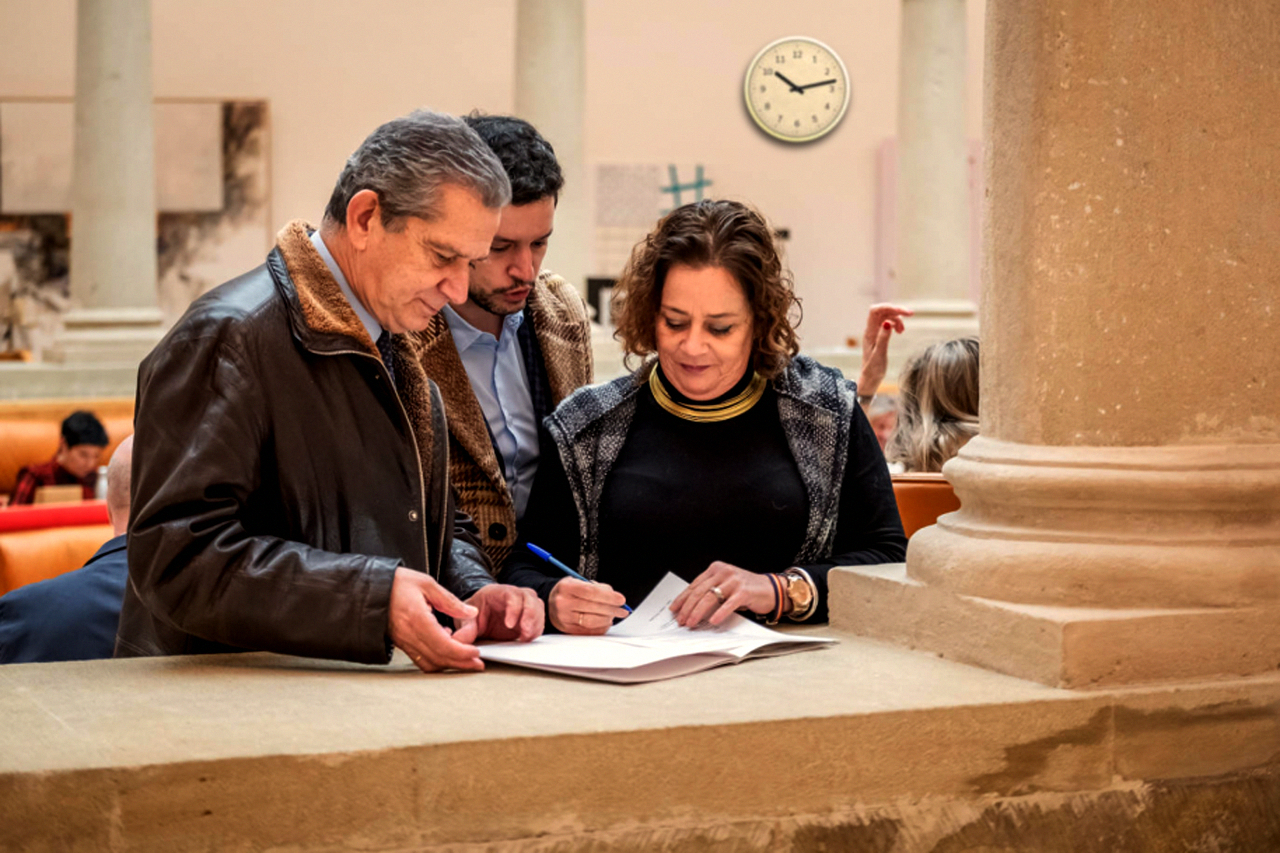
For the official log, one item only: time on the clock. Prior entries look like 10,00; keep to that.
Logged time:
10,13
